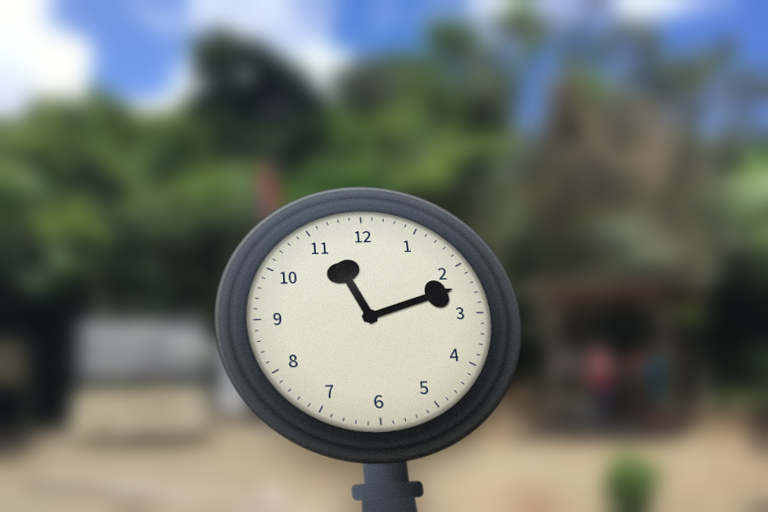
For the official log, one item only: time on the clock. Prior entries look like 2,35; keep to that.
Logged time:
11,12
